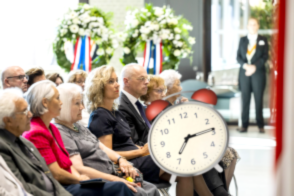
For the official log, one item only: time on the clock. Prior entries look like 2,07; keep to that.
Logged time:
7,14
